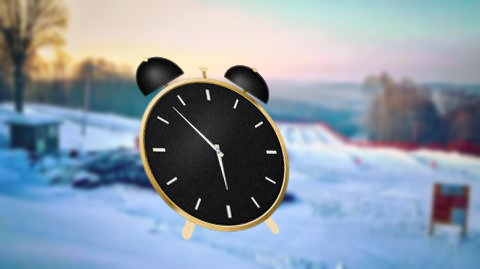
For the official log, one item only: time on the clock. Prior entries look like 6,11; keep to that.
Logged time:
5,53
